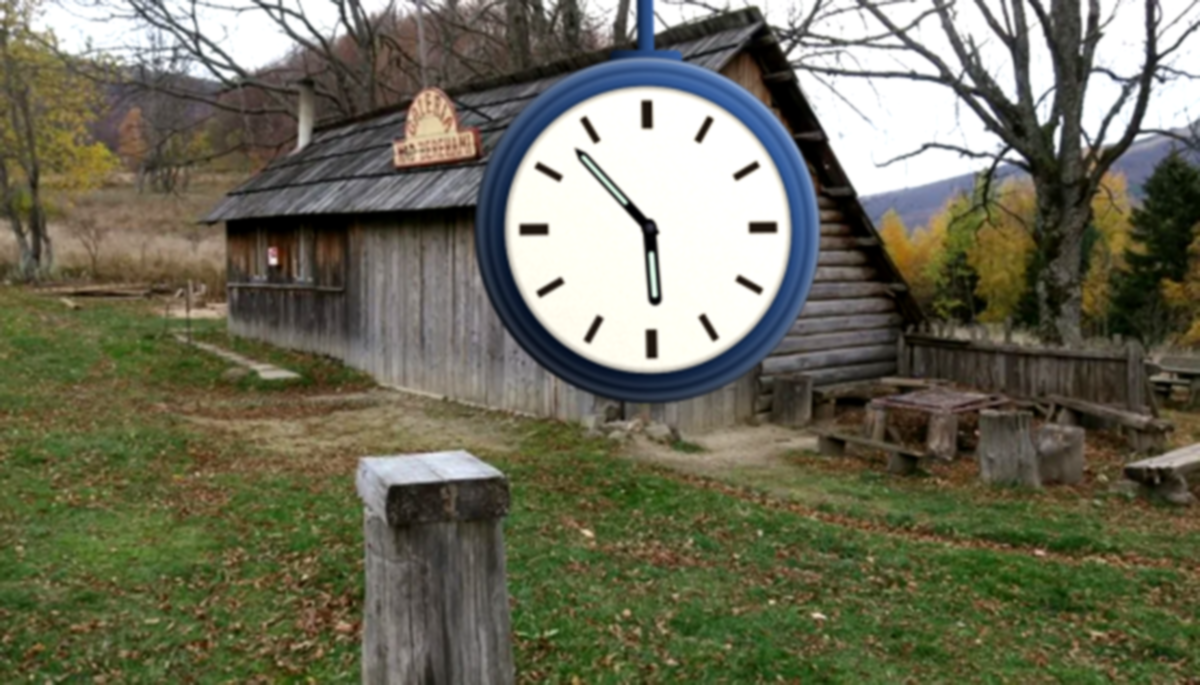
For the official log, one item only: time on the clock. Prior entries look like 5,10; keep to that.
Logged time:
5,53
